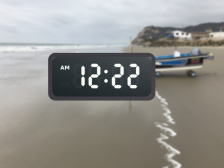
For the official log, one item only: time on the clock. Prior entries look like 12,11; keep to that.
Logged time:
12,22
